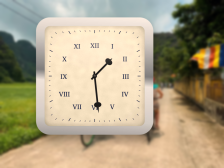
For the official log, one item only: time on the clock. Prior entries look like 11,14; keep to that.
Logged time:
1,29
